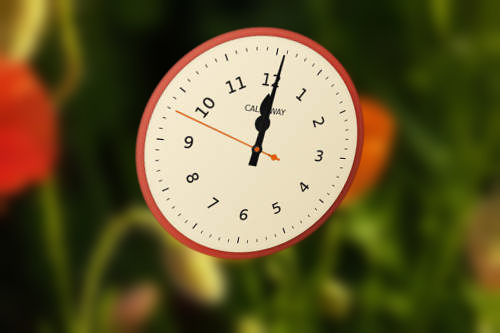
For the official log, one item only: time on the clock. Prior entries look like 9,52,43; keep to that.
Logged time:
12,00,48
